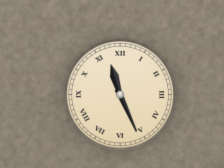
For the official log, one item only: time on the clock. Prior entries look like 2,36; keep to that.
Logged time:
11,26
